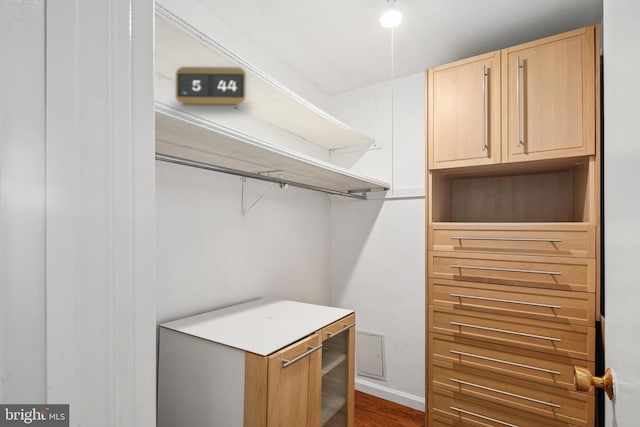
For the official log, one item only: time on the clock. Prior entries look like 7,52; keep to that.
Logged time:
5,44
